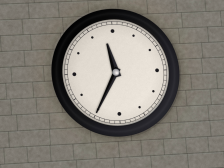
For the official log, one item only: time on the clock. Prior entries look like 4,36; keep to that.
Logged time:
11,35
